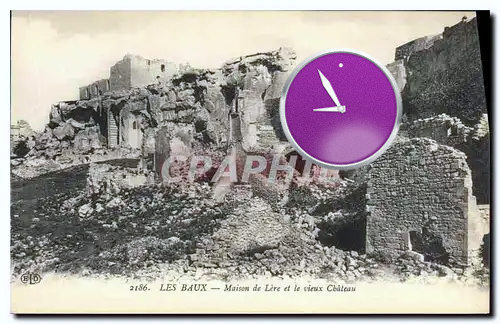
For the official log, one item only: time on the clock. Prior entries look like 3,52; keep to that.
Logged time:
8,55
